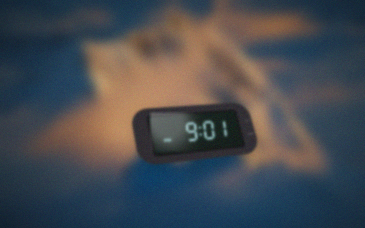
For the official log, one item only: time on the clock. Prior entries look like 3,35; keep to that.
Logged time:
9,01
